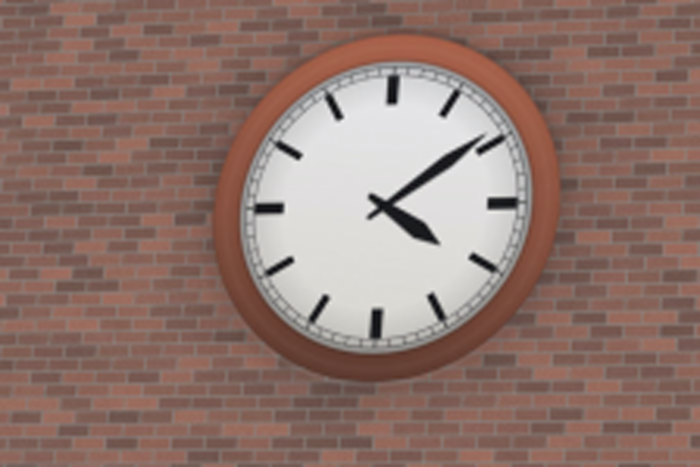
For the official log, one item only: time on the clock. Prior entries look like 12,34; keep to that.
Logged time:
4,09
